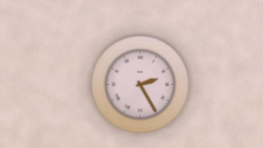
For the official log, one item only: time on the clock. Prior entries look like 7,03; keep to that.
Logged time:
2,25
